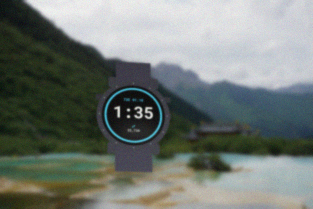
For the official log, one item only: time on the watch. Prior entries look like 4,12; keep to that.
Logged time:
1,35
